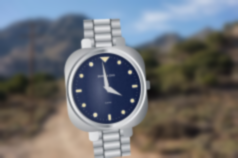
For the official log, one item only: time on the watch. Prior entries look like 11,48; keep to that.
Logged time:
3,59
